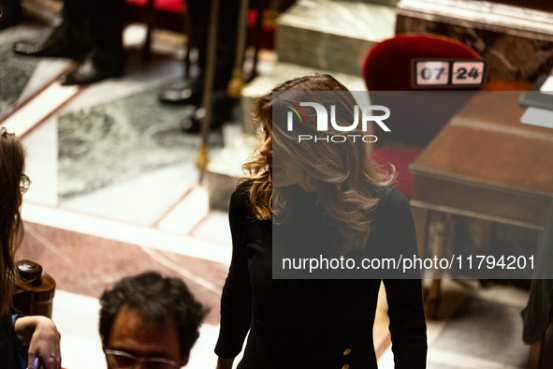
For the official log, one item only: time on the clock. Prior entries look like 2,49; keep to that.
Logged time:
7,24
